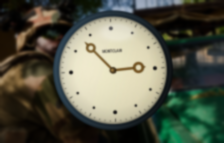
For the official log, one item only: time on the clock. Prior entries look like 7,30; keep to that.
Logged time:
2,53
